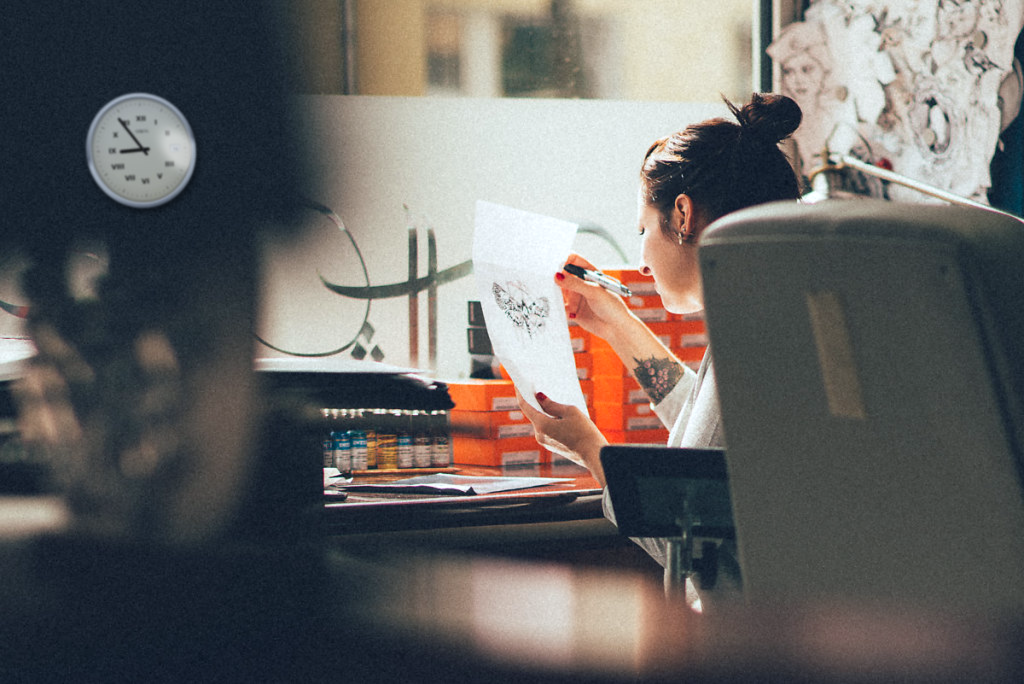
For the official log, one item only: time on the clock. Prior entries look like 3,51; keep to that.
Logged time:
8,54
